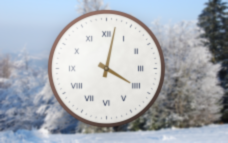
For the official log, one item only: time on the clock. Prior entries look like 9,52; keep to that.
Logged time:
4,02
